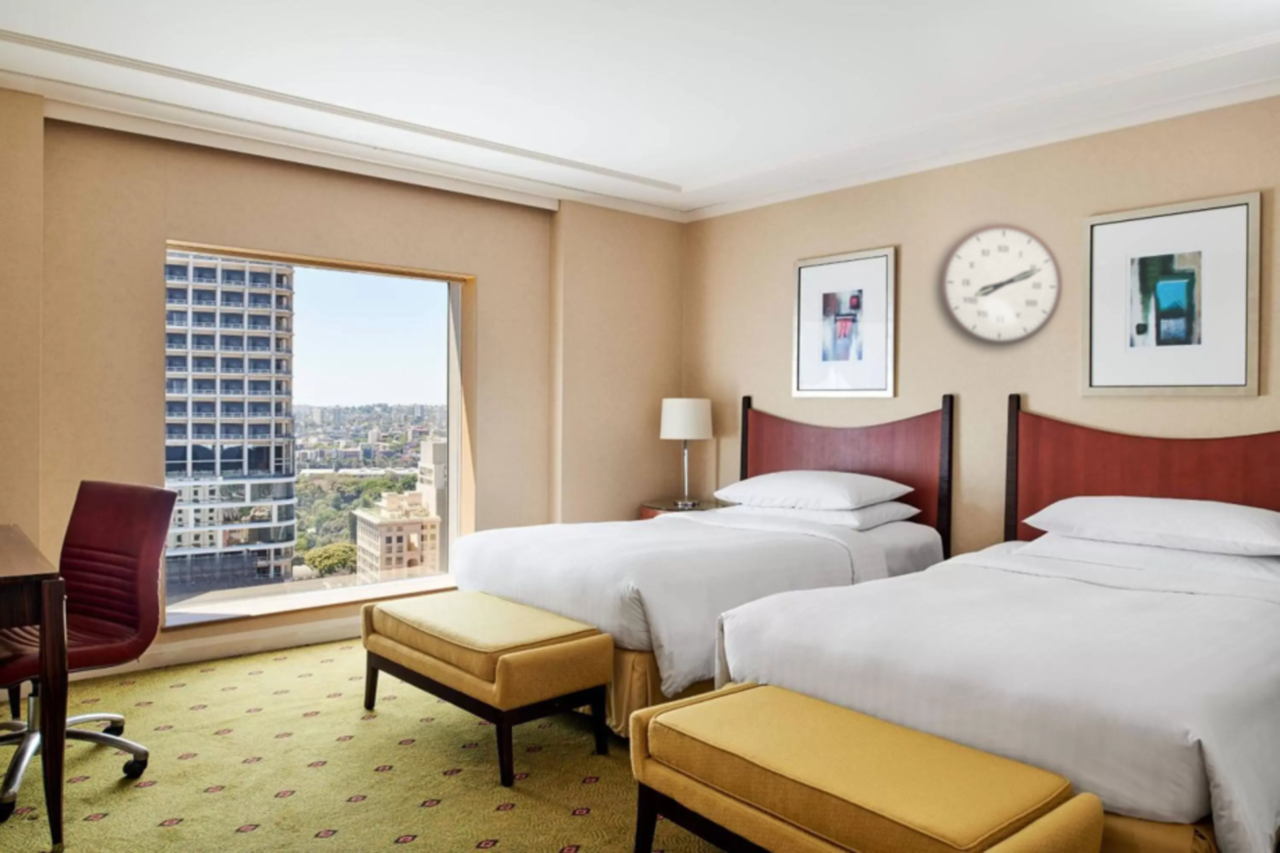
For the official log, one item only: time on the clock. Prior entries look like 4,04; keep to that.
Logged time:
8,11
